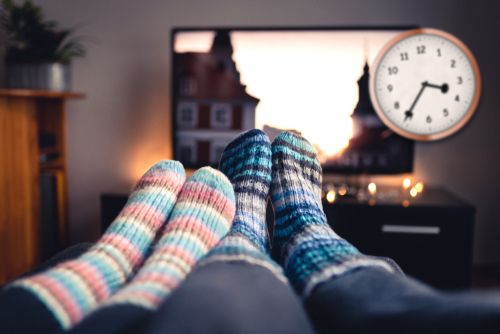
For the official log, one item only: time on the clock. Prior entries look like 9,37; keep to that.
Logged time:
3,36
